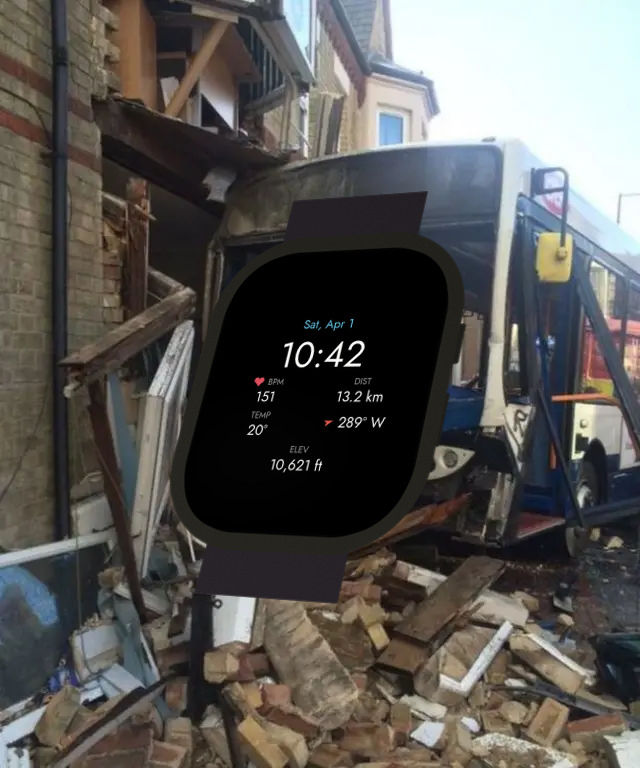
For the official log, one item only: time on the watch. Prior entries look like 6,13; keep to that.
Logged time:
10,42
